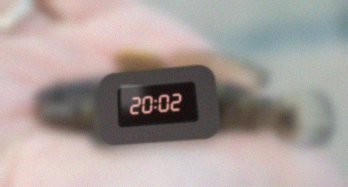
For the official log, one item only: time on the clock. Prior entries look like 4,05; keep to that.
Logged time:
20,02
